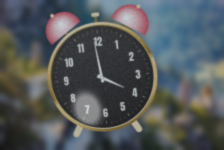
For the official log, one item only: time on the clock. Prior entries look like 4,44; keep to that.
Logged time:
3,59
